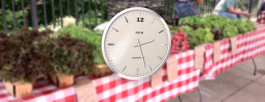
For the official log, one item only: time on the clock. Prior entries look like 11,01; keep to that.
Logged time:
2,27
